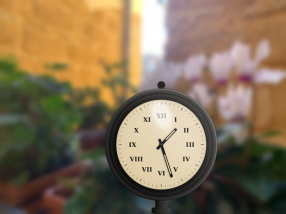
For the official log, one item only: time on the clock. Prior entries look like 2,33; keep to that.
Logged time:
1,27
